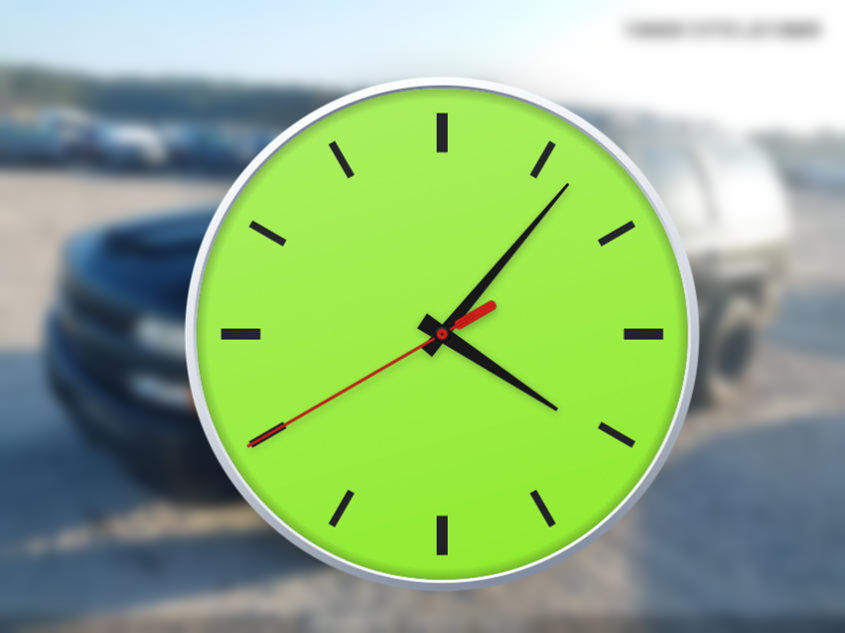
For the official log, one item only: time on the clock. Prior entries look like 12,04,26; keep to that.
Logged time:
4,06,40
